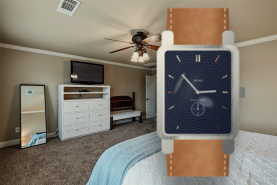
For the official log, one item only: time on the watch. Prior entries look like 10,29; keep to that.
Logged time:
2,53
